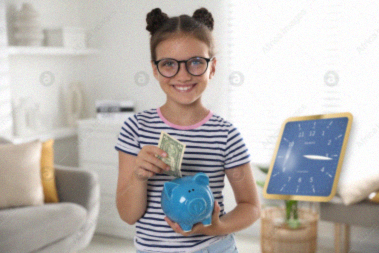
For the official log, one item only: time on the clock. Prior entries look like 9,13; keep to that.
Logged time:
3,16
